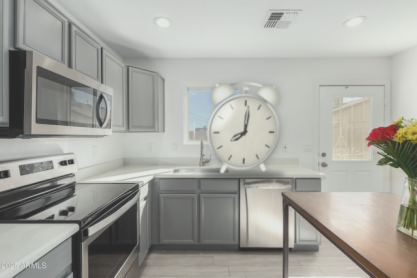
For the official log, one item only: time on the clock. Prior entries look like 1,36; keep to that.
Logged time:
8,01
